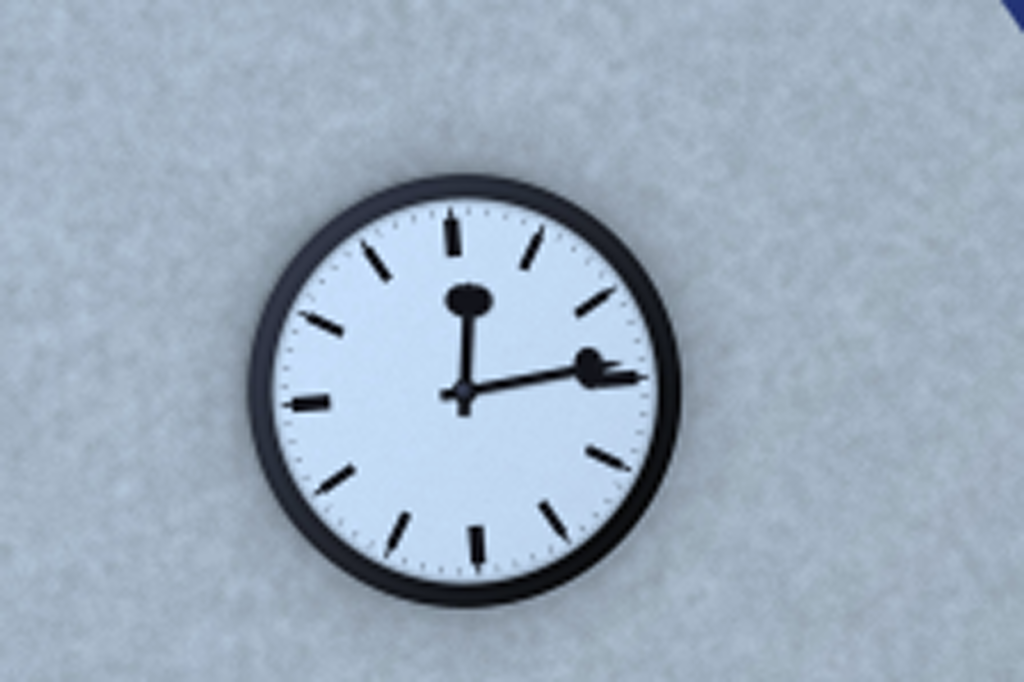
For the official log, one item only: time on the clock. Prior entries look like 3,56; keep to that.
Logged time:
12,14
